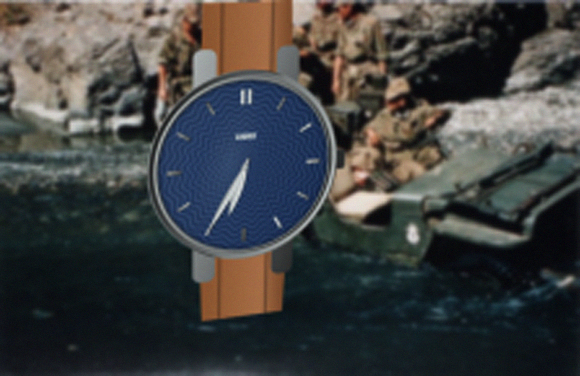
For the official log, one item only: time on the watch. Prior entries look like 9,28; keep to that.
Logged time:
6,35
